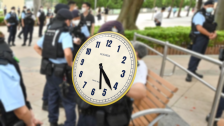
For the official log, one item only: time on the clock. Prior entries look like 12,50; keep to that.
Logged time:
5,22
